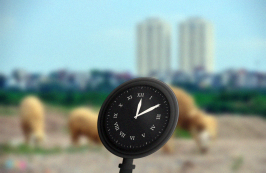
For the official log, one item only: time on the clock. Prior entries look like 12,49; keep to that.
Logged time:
12,10
